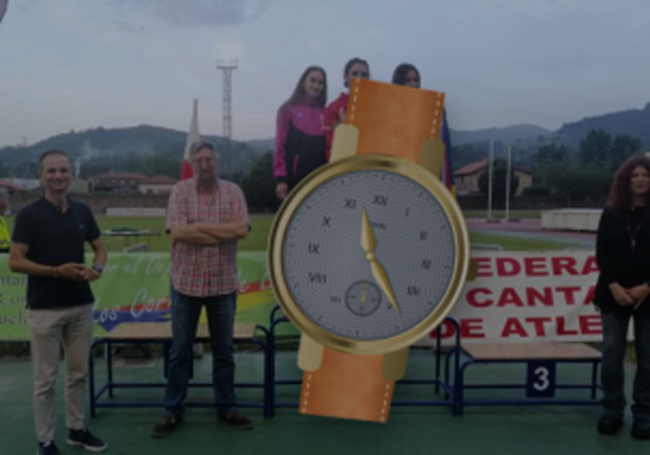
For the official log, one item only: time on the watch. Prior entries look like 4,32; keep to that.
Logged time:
11,24
